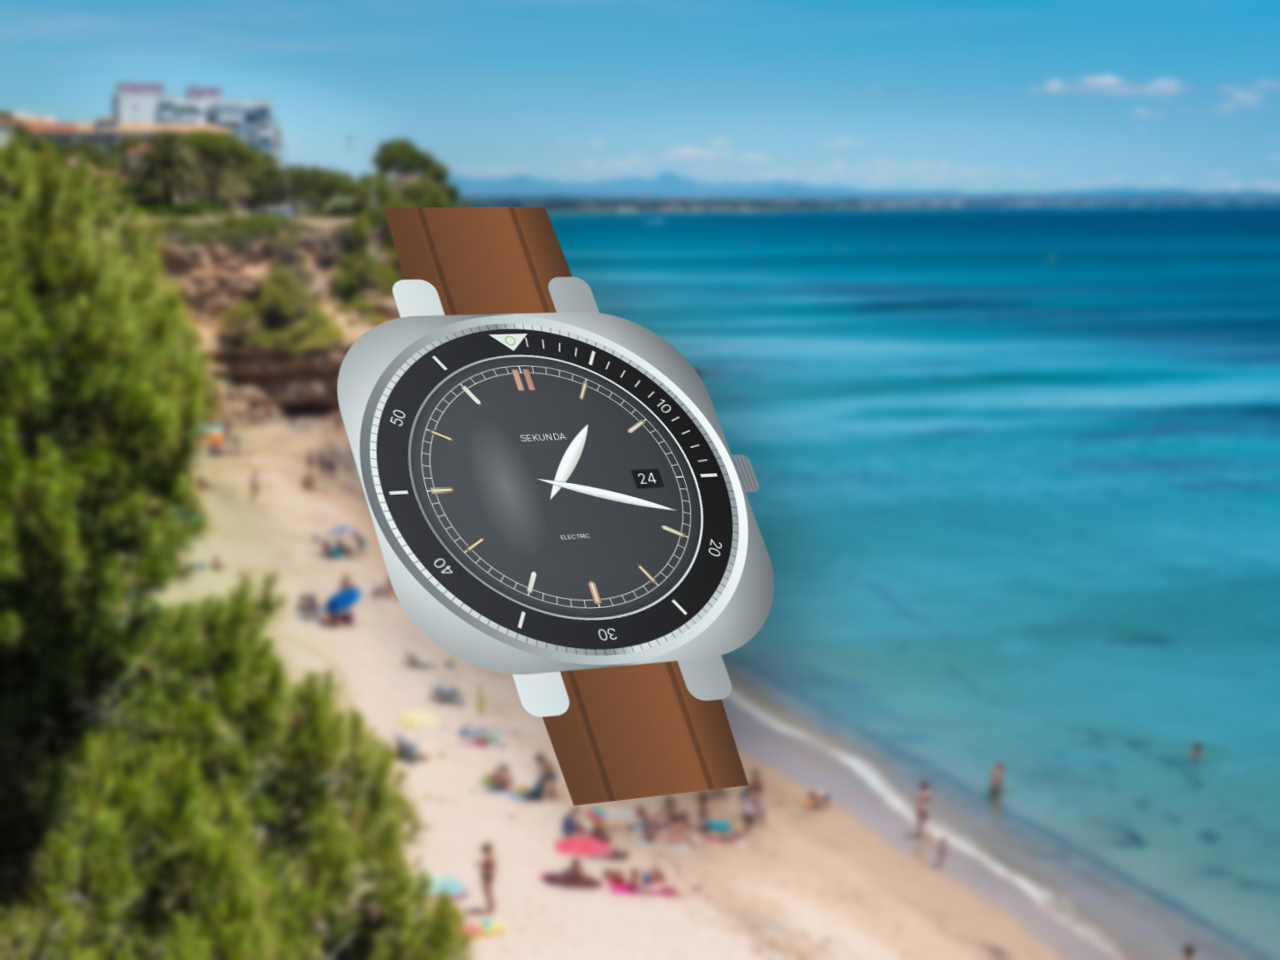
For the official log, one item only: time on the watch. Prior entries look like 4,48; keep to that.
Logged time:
1,18
